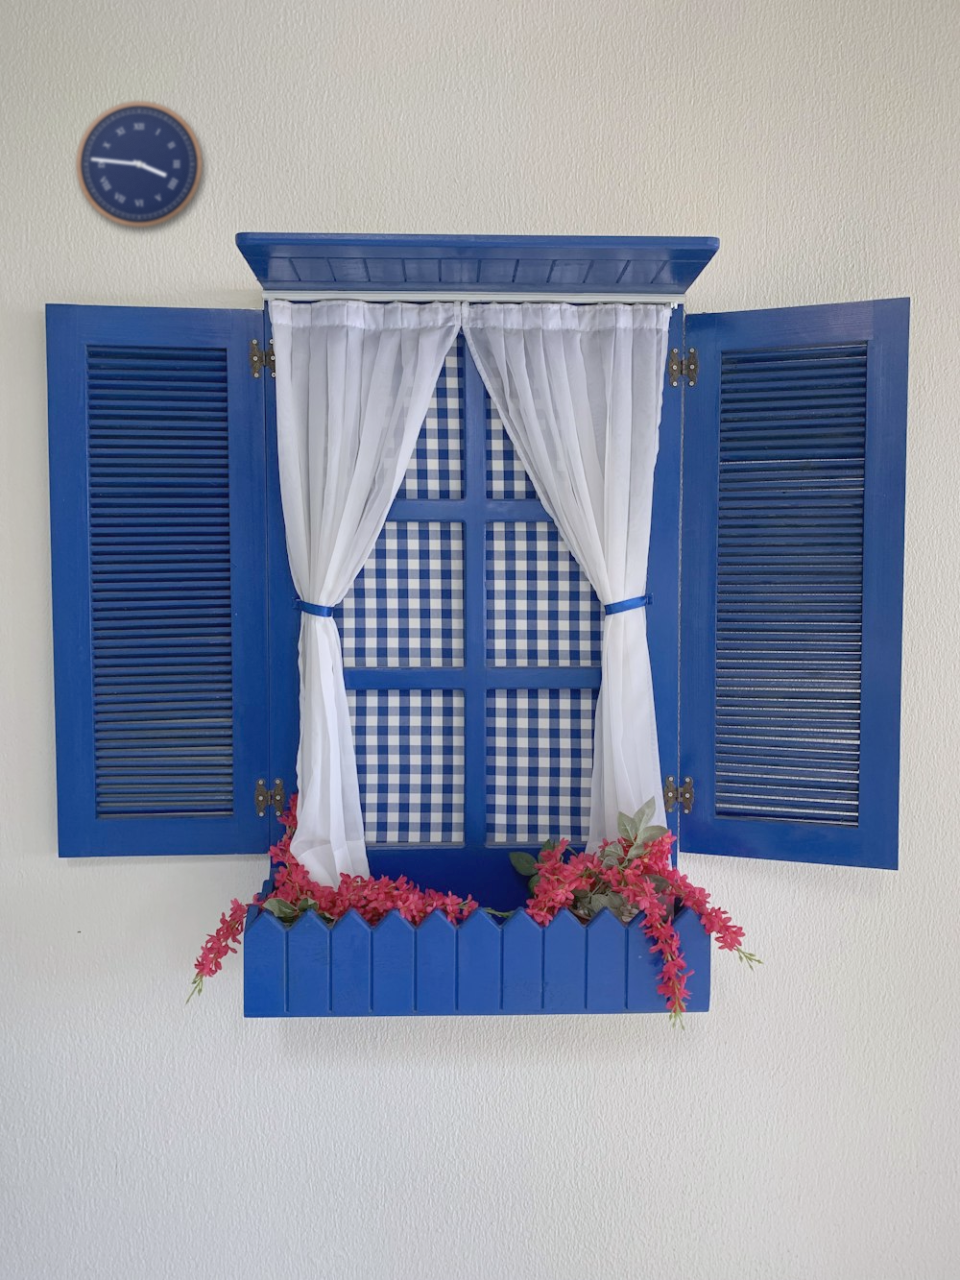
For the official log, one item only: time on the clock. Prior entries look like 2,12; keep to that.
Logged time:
3,46
